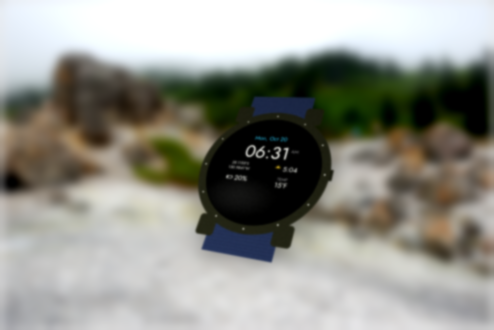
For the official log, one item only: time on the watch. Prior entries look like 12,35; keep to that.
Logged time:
6,31
